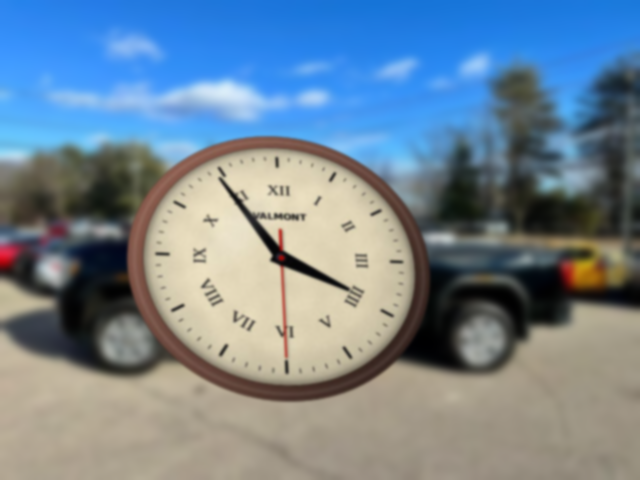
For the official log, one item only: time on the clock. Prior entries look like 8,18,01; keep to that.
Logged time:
3,54,30
